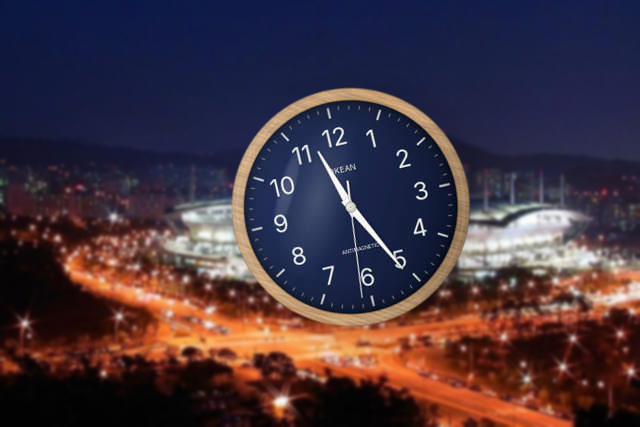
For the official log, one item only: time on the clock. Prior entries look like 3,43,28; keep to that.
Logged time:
11,25,31
